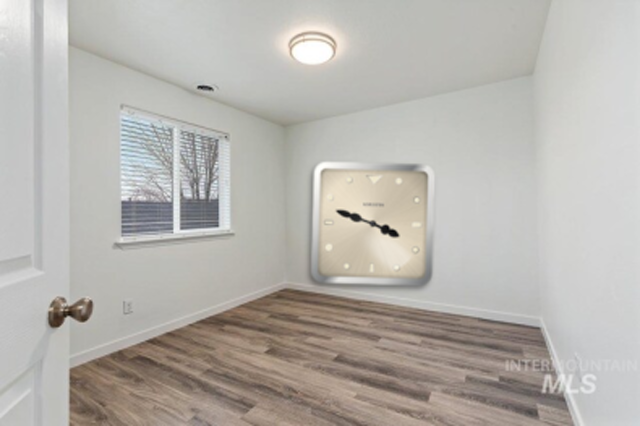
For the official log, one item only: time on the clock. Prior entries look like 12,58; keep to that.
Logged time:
3,48
